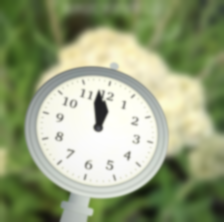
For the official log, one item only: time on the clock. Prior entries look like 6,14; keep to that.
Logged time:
11,58
